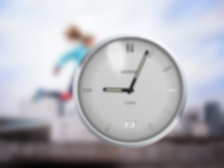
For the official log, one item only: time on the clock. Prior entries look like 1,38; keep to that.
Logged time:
9,04
